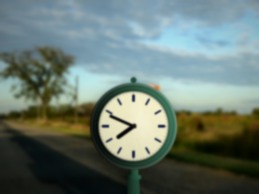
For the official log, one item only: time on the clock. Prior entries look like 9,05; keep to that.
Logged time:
7,49
